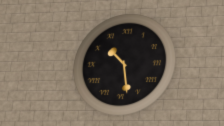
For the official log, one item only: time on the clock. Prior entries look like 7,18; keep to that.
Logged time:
10,28
